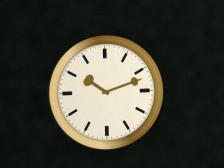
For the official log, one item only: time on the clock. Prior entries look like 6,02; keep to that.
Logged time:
10,12
